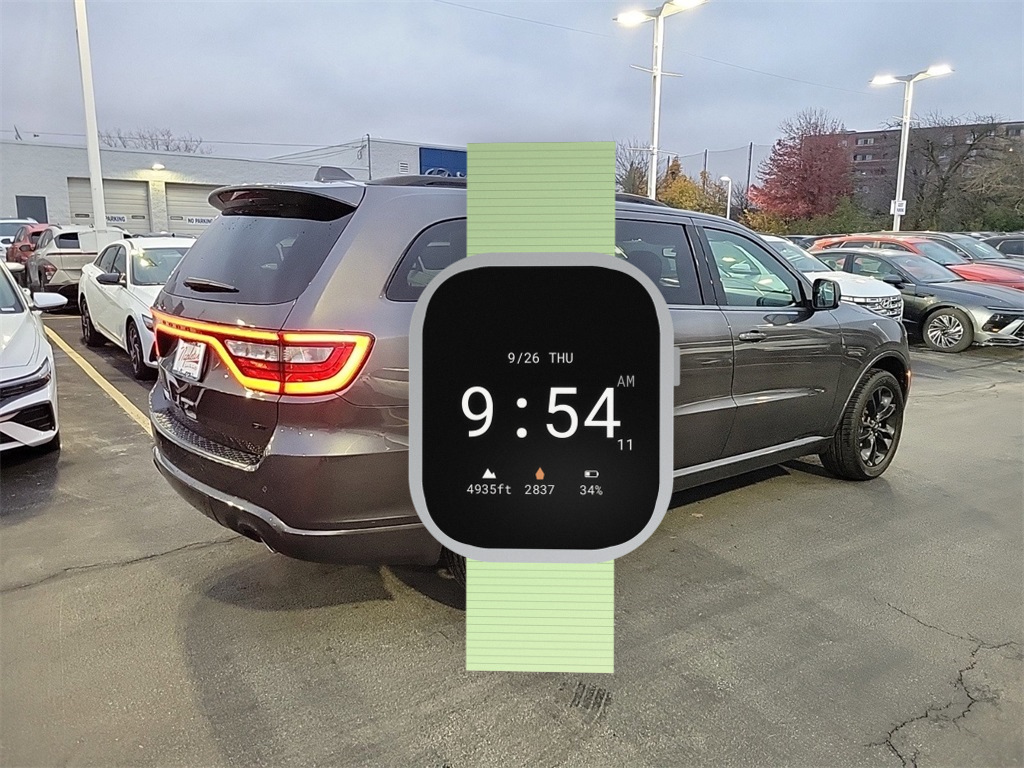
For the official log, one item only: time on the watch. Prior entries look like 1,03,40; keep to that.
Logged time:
9,54,11
